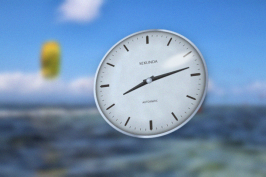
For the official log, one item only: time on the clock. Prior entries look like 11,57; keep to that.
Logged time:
8,13
